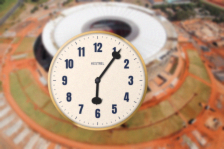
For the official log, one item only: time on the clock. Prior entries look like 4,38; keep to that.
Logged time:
6,06
